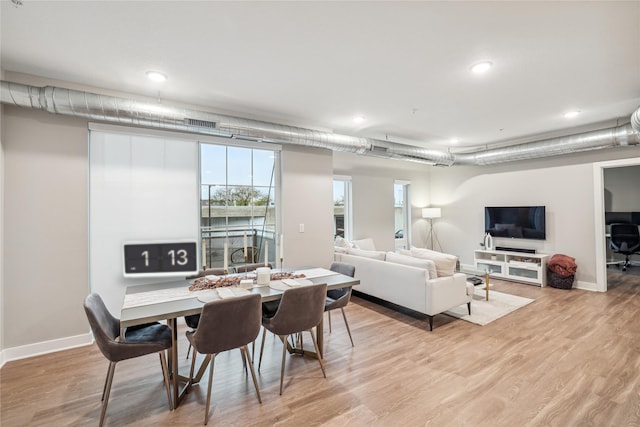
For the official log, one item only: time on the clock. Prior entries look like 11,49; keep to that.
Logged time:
1,13
